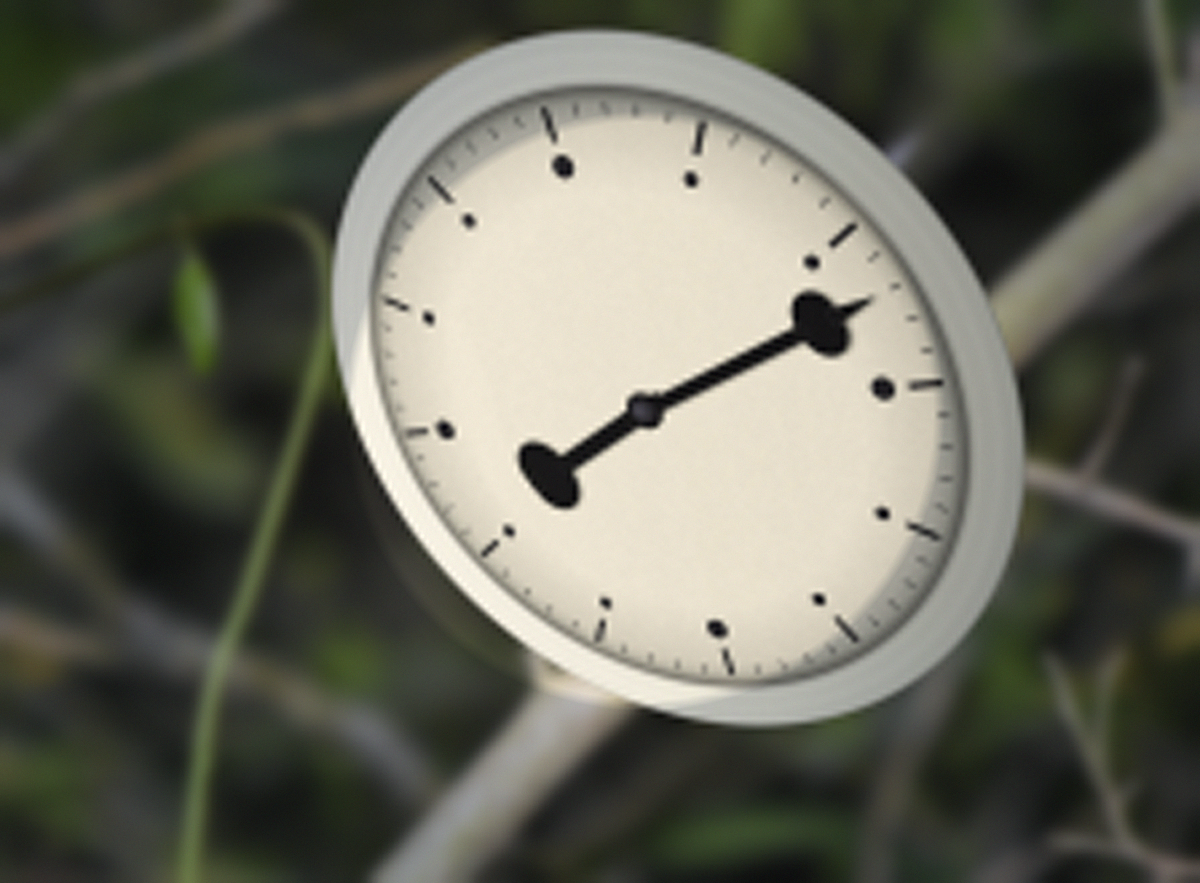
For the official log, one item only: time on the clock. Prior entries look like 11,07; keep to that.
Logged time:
8,12
